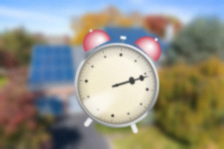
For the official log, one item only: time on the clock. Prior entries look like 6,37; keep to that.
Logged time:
2,11
